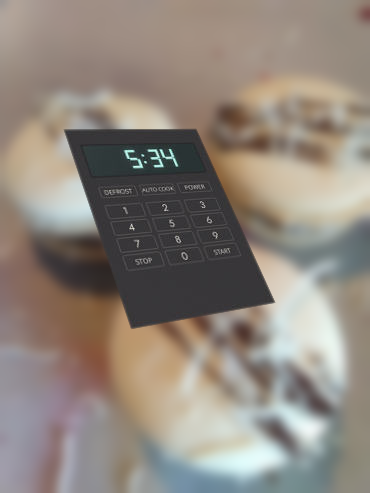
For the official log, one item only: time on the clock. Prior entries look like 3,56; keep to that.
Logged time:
5,34
